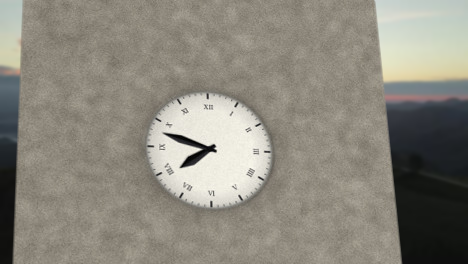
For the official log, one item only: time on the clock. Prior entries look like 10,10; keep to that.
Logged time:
7,48
